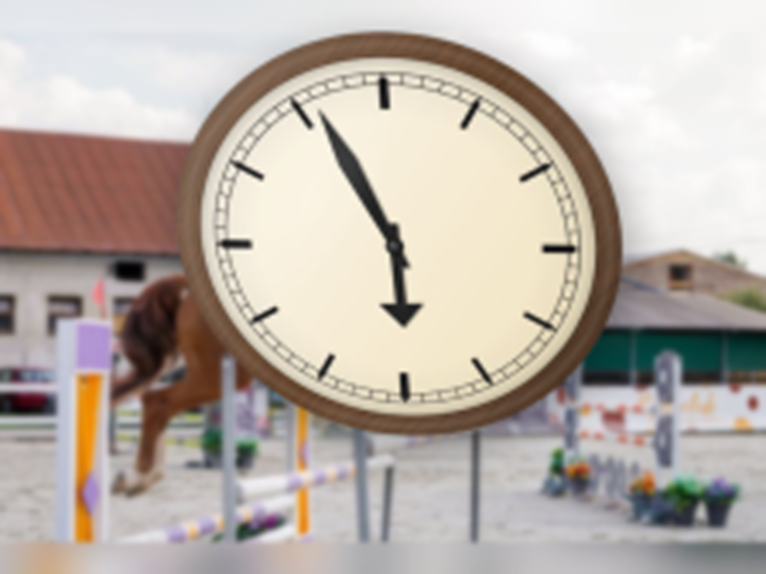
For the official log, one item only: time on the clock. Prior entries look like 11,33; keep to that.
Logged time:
5,56
